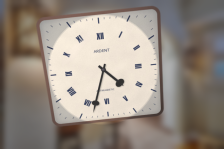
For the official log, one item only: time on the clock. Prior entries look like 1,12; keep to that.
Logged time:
4,33
